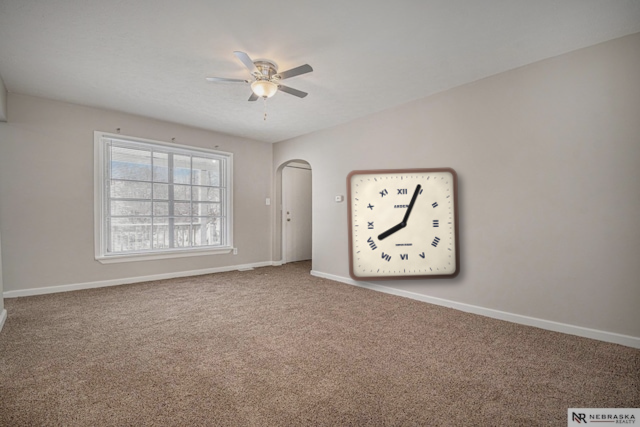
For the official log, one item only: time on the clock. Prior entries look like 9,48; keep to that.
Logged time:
8,04
